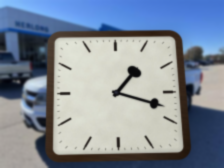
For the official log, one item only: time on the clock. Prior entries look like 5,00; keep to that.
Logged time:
1,18
